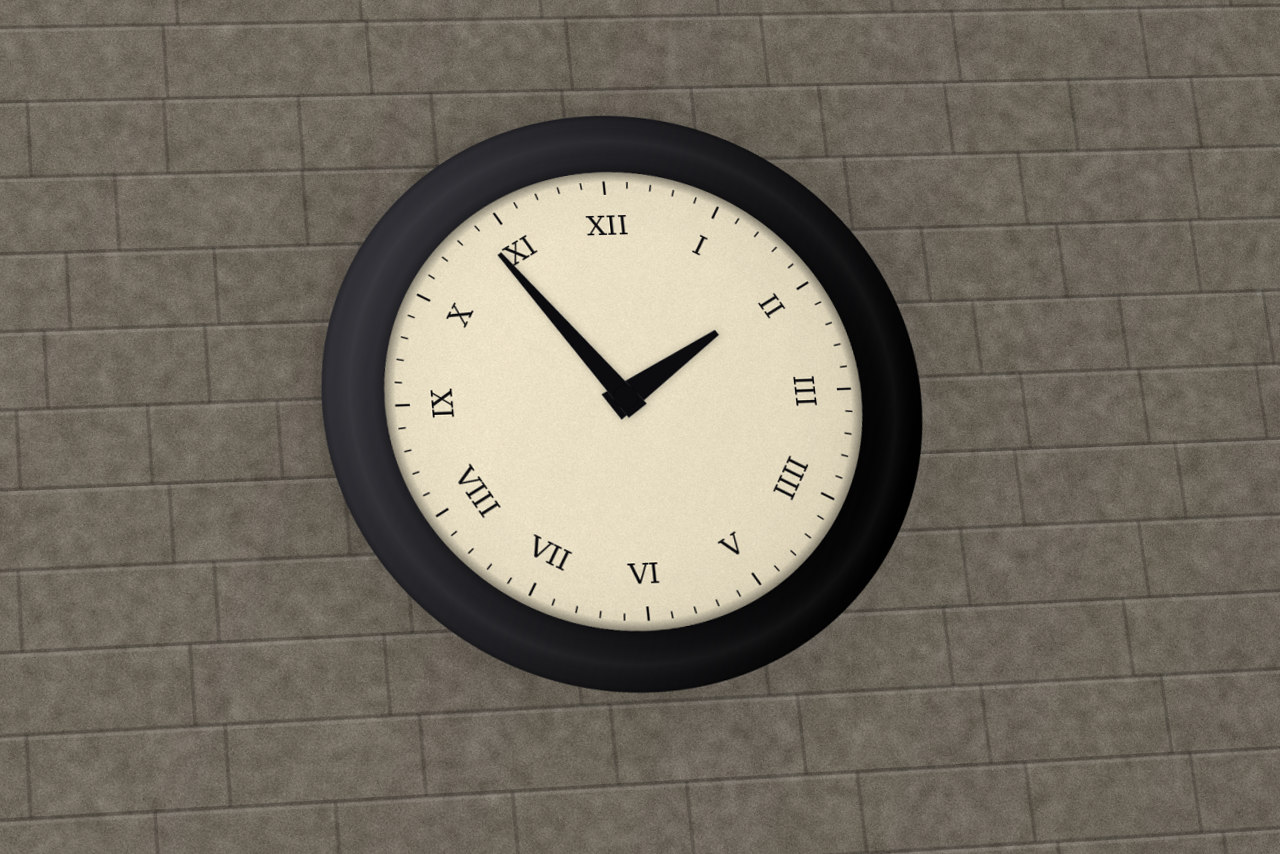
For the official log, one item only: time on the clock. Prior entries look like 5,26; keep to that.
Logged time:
1,54
